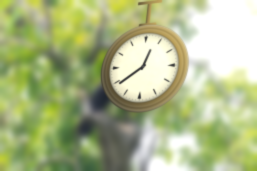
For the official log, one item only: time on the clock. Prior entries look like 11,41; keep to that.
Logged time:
12,39
